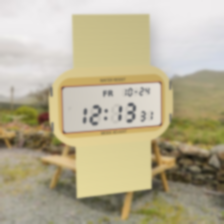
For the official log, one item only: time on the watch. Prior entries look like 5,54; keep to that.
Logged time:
12,13
